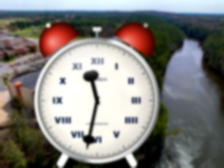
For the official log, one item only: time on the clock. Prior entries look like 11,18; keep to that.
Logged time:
11,32
